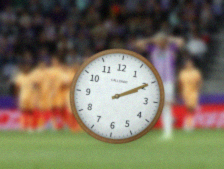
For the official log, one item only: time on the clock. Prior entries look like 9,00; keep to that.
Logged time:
2,10
